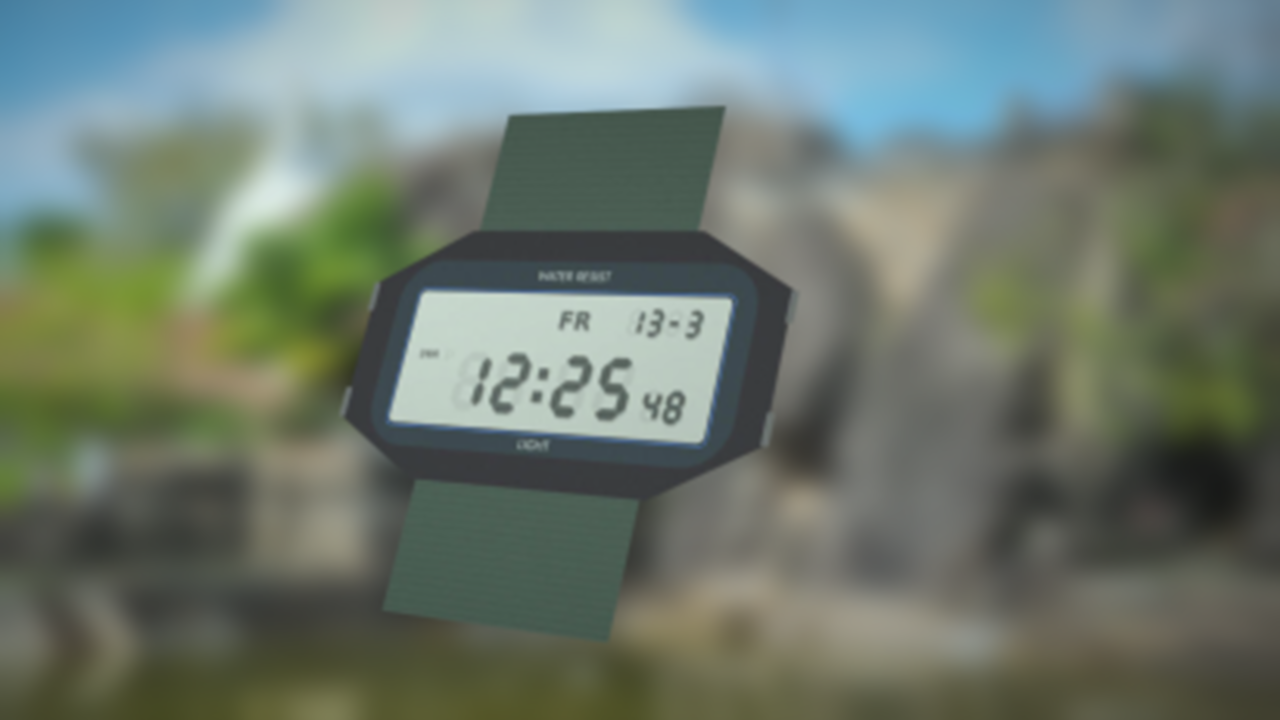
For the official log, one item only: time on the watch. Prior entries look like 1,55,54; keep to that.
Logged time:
12,25,48
